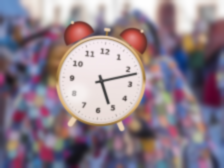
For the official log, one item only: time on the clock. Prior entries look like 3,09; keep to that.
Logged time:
5,12
